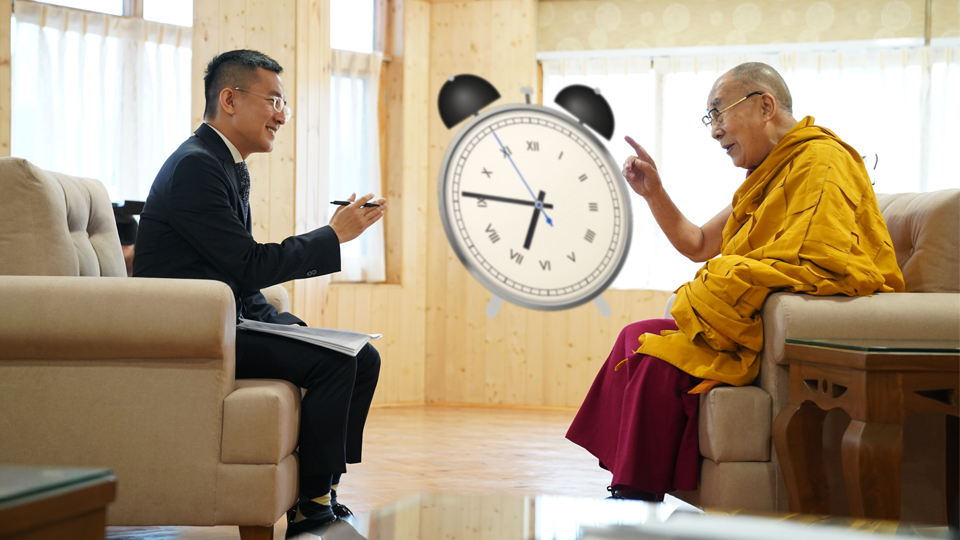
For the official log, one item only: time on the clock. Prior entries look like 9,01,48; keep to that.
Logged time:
6,45,55
